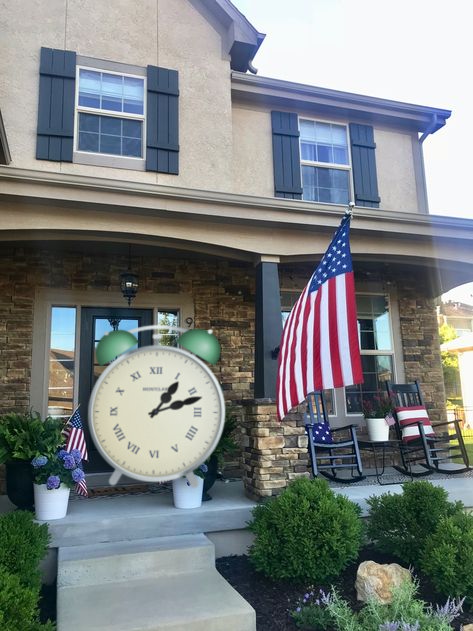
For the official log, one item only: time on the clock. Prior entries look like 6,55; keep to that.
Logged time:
1,12
